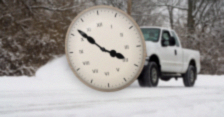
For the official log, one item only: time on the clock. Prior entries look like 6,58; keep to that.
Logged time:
3,52
